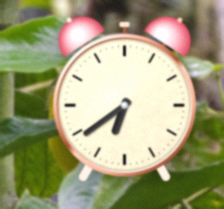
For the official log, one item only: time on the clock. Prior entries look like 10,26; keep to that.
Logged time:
6,39
